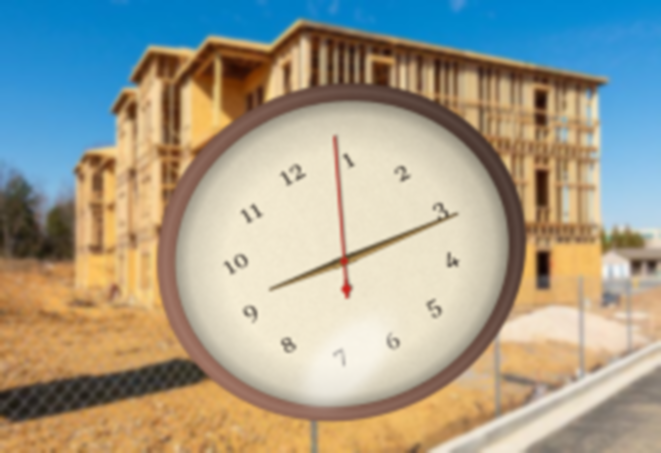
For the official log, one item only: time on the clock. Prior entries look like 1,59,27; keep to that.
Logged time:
9,16,04
